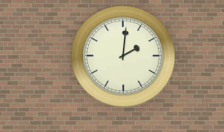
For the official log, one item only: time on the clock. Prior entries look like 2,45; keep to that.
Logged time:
2,01
